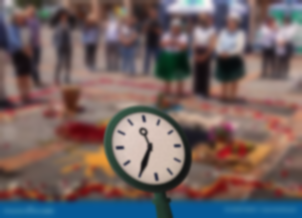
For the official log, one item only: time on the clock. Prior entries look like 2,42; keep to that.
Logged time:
11,35
